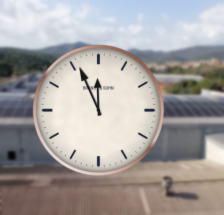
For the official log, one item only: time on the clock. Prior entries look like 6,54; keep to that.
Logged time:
11,56
